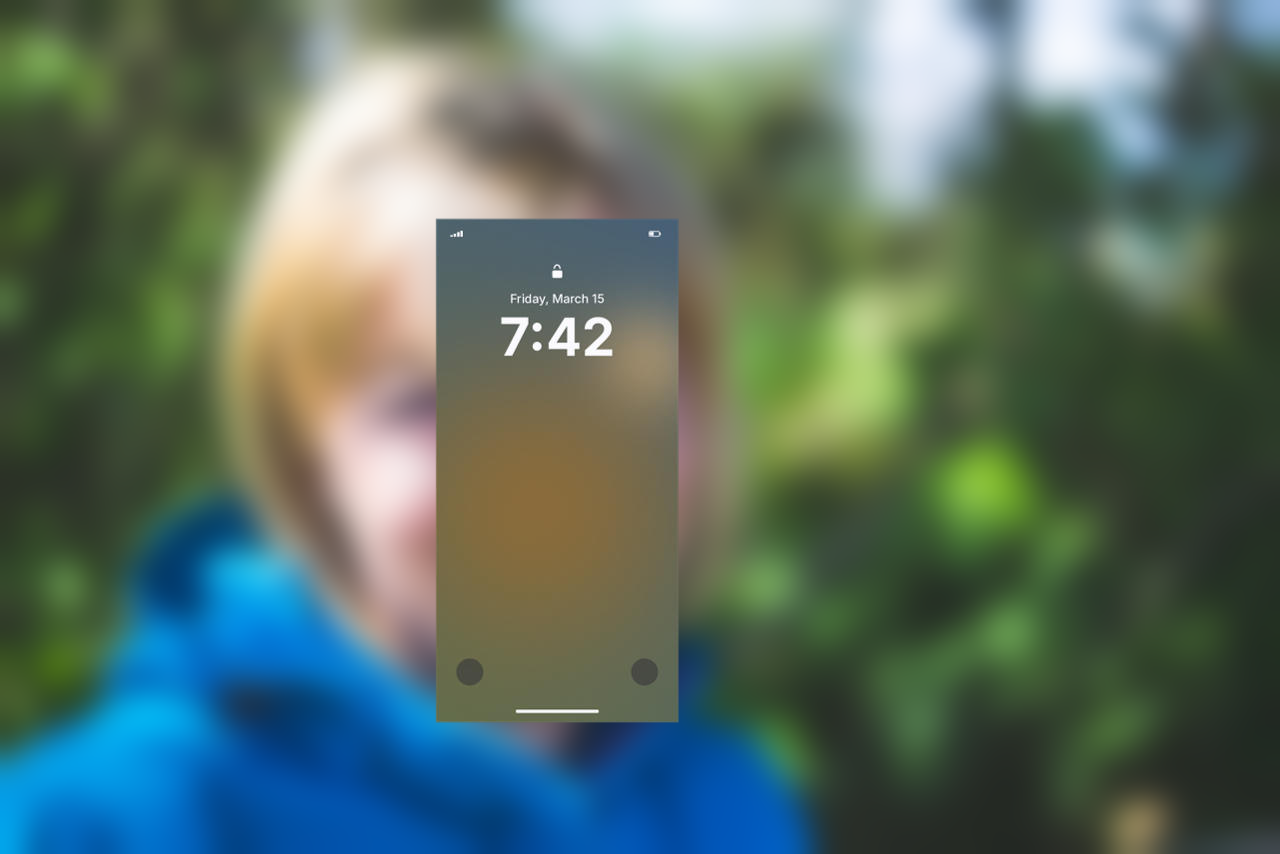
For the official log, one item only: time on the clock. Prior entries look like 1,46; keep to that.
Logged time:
7,42
